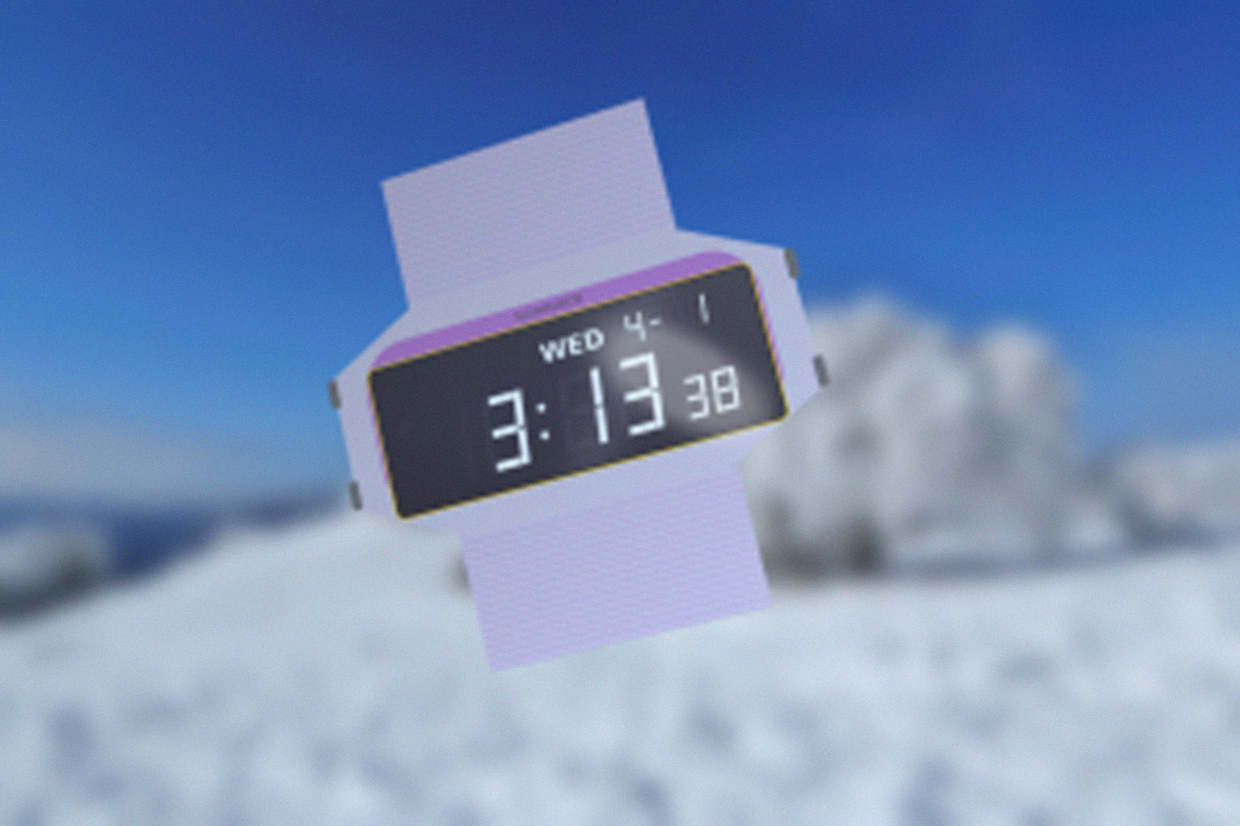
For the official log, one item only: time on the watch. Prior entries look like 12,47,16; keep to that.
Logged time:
3,13,38
